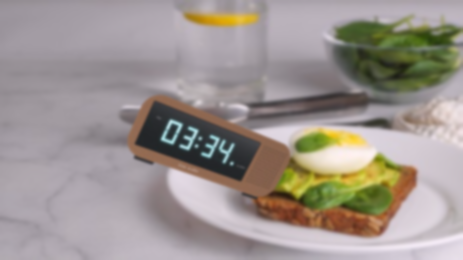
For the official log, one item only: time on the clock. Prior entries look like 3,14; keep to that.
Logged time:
3,34
